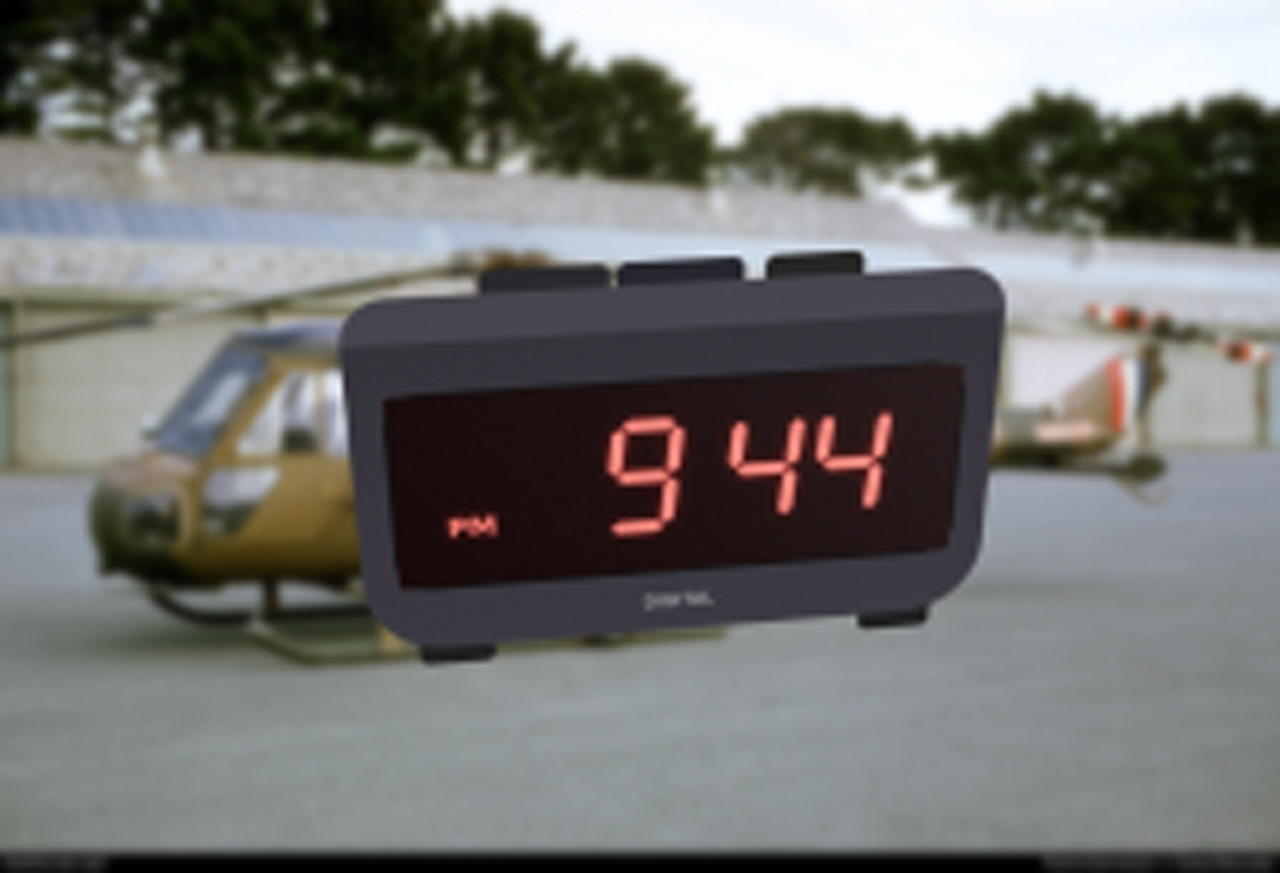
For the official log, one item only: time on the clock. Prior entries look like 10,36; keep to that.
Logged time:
9,44
